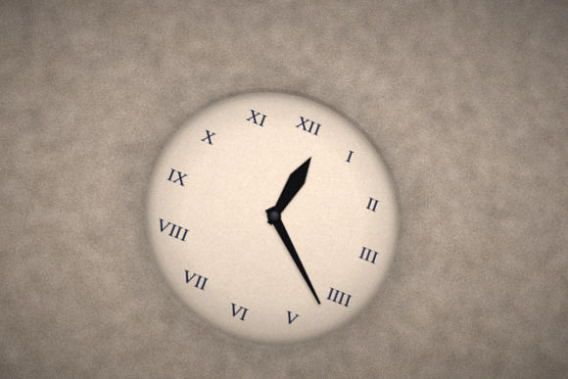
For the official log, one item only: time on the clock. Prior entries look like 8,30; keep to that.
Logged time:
12,22
